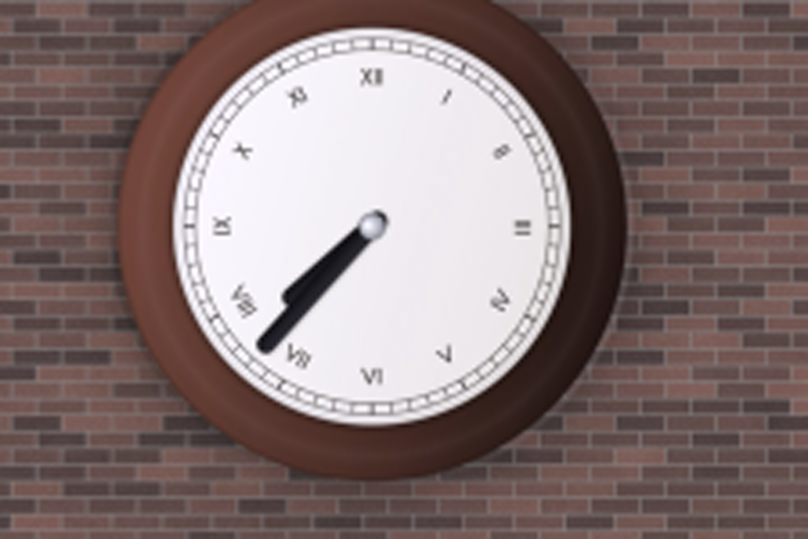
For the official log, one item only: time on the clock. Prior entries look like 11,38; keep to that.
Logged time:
7,37
